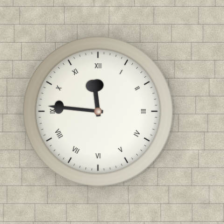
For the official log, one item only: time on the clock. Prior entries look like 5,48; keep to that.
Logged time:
11,46
